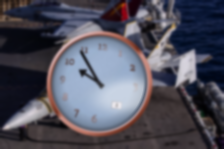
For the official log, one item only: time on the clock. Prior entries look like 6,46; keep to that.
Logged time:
9,54
